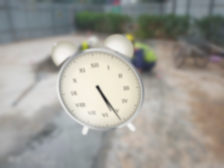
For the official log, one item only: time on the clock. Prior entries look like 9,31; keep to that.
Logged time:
5,26
